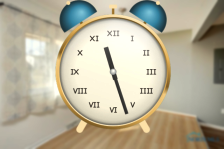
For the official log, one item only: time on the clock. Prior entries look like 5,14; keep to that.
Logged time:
11,27
